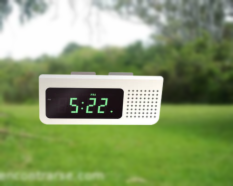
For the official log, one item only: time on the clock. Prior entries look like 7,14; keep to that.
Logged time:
5,22
